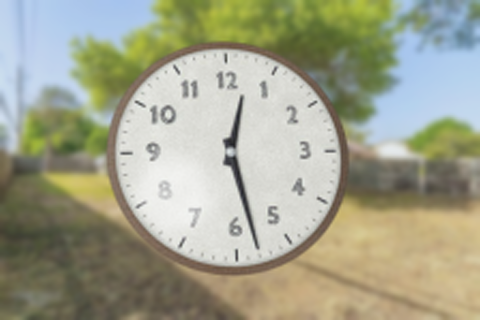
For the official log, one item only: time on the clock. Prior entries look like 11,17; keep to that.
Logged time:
12,28
